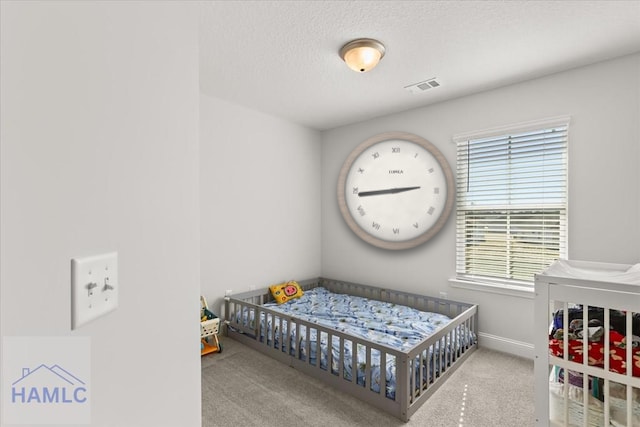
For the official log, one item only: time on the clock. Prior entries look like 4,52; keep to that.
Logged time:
2,44
